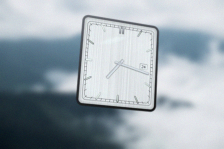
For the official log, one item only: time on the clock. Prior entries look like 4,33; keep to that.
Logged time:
7,17
